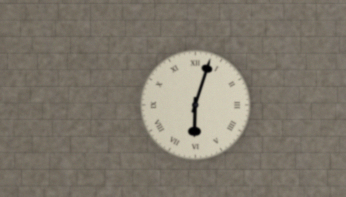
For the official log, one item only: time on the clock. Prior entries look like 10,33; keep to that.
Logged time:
6,03
